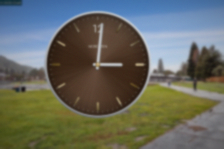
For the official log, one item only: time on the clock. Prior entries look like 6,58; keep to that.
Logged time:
3,01
